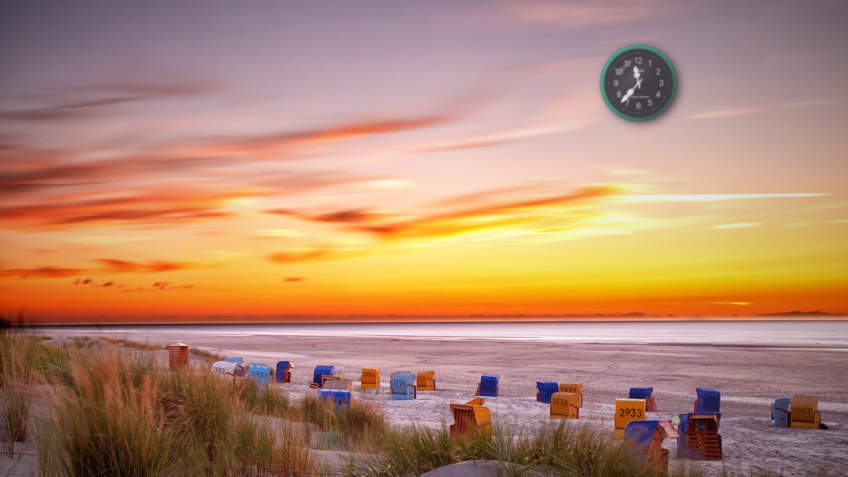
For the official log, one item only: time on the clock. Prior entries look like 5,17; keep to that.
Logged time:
11,37
